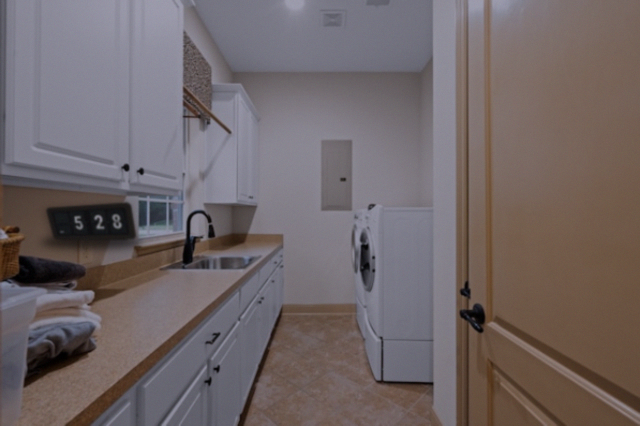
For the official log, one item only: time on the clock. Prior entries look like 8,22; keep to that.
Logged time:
5,28
